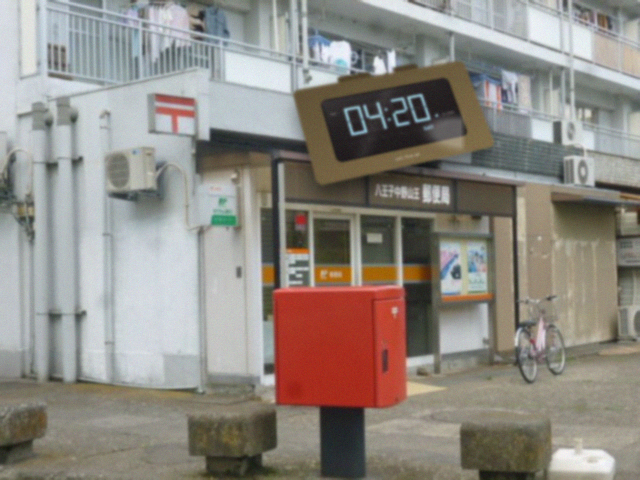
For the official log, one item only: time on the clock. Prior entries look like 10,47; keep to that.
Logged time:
4,20
